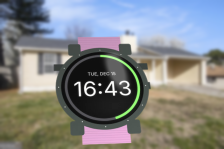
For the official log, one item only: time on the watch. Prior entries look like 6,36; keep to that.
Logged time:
16,43
